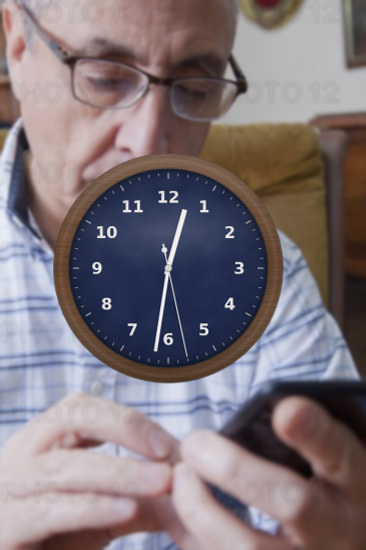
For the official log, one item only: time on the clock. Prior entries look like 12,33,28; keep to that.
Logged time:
12,31,28
